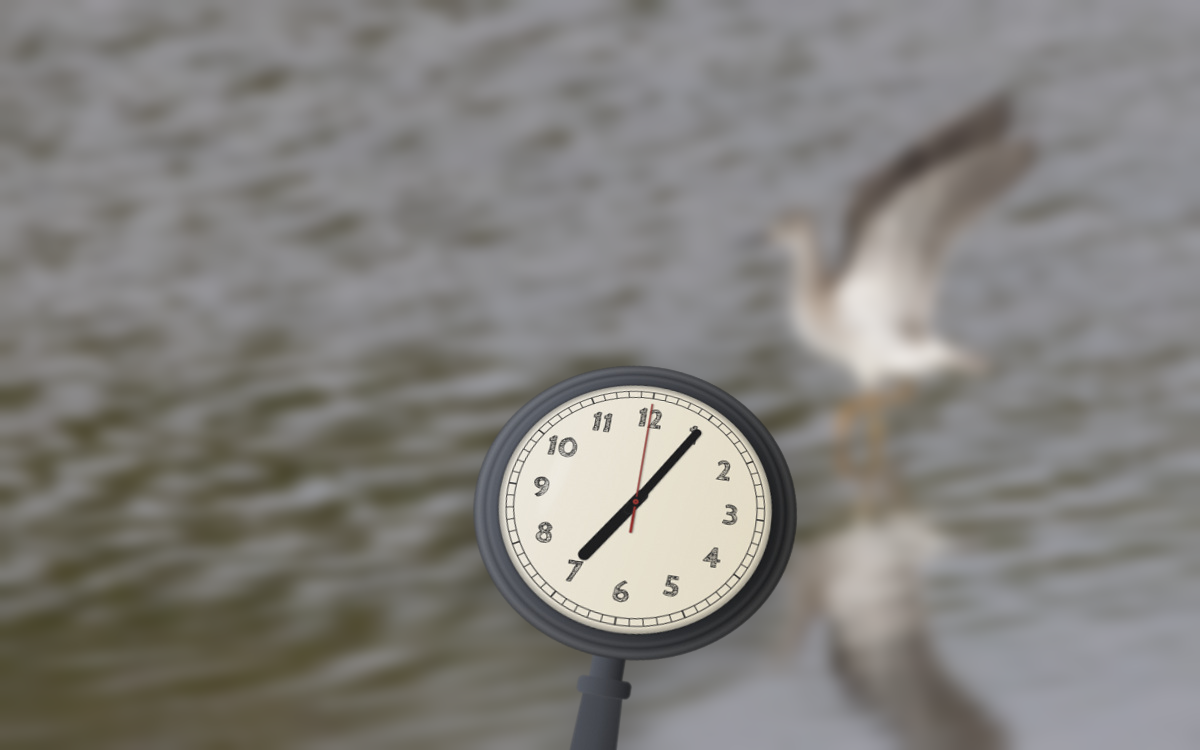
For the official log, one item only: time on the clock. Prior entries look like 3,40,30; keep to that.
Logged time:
7,05,00
